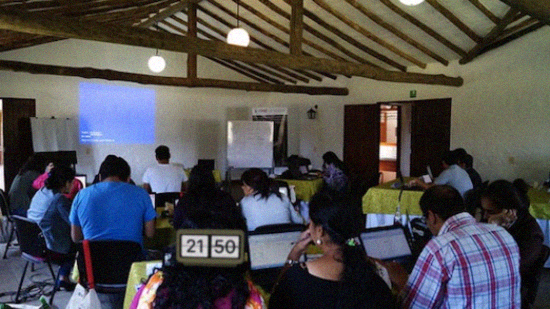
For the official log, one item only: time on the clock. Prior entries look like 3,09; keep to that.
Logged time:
21,50
